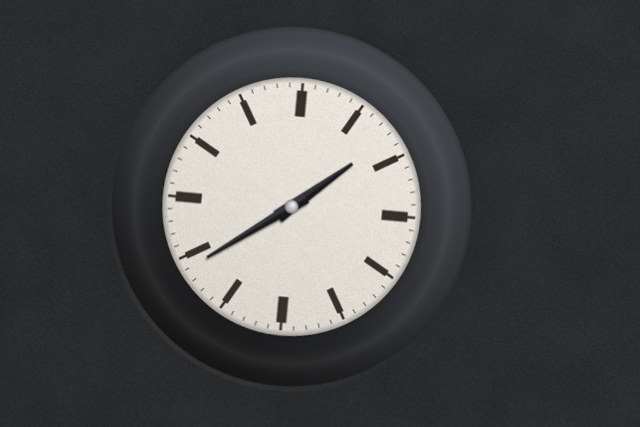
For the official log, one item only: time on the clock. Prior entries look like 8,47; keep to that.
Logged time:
1,39
